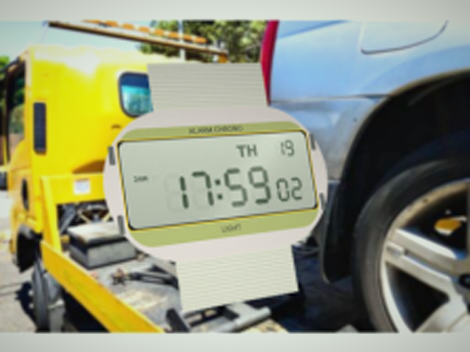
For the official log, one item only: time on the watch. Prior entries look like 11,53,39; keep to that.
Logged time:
17,59,02
